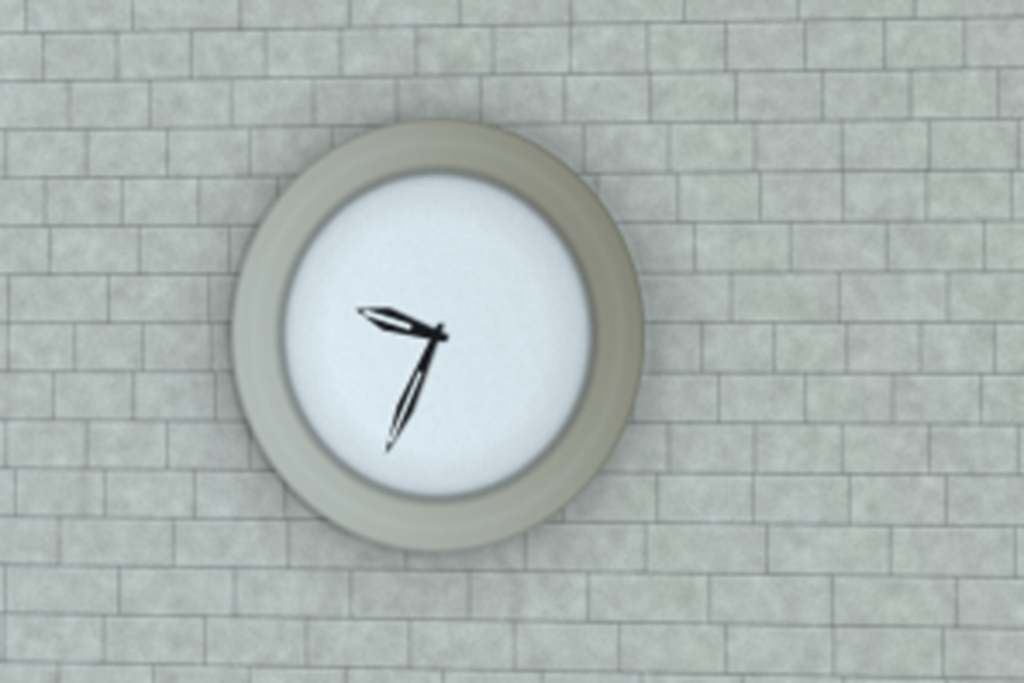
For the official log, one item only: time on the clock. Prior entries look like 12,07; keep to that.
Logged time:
9,34
